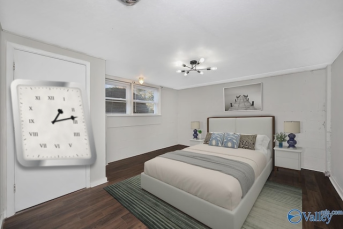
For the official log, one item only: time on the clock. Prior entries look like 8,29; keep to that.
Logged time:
1,13
